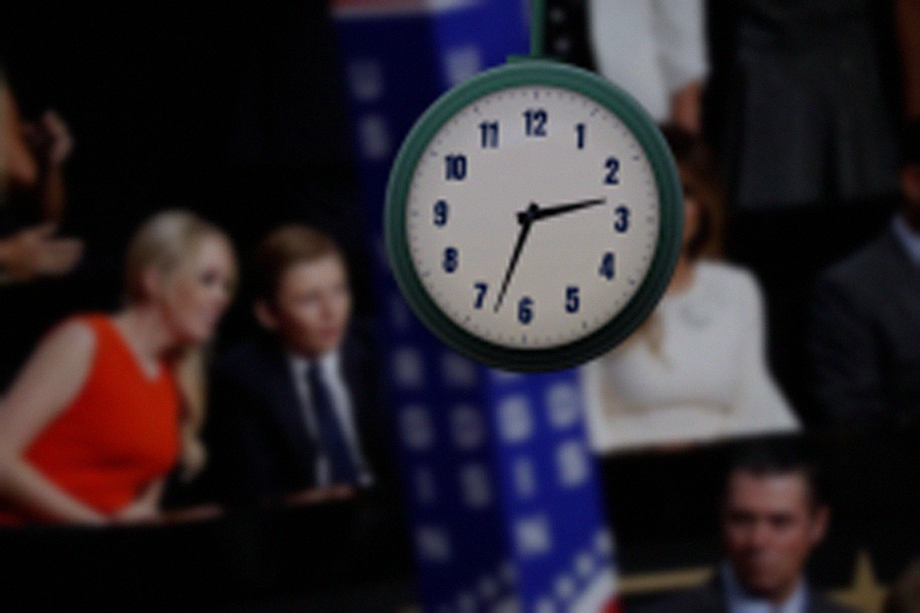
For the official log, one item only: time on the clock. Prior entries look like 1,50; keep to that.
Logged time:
2,33
